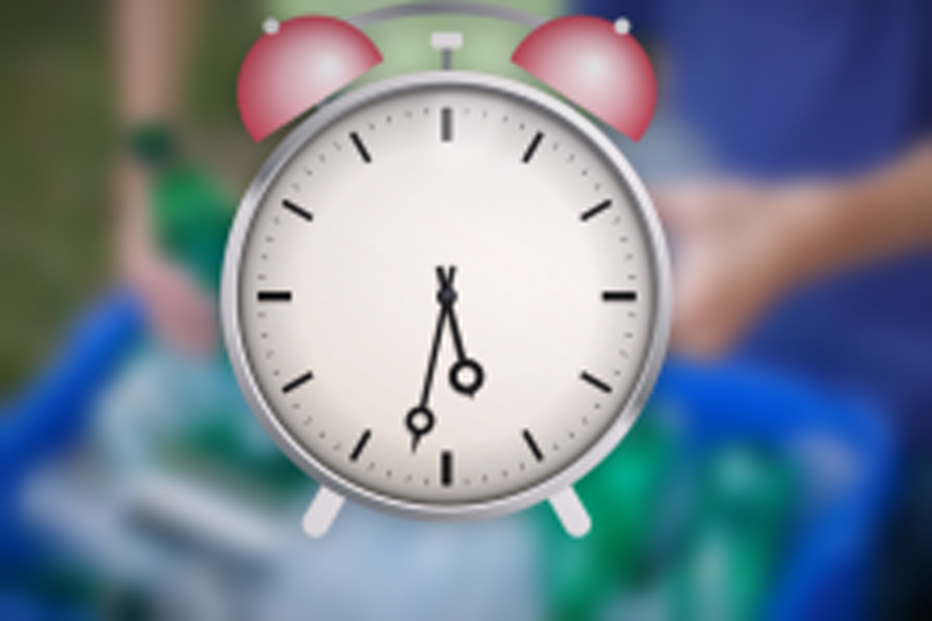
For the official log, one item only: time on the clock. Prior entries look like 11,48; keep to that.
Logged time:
5,32
